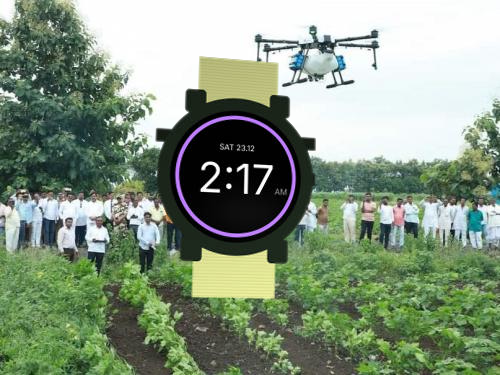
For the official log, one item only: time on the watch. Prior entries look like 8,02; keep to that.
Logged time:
2,17
